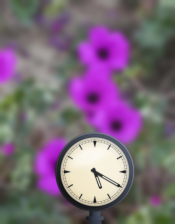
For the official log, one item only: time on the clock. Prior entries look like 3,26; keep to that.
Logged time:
5,20
